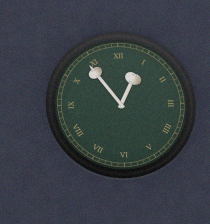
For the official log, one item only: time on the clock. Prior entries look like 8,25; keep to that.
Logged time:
12,54
